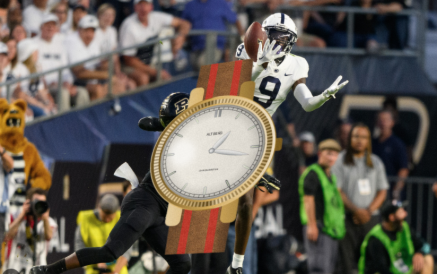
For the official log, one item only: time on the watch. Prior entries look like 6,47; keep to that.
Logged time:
1,17
